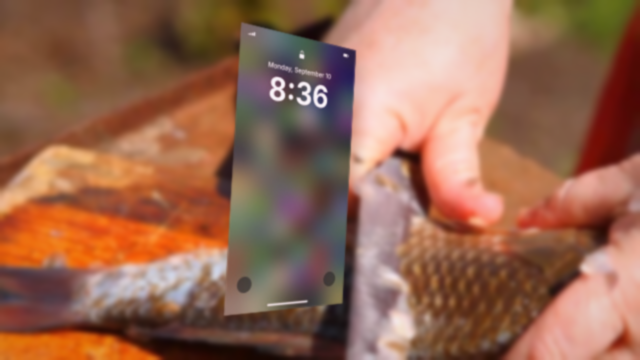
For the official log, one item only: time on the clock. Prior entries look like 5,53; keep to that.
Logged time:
8,36
